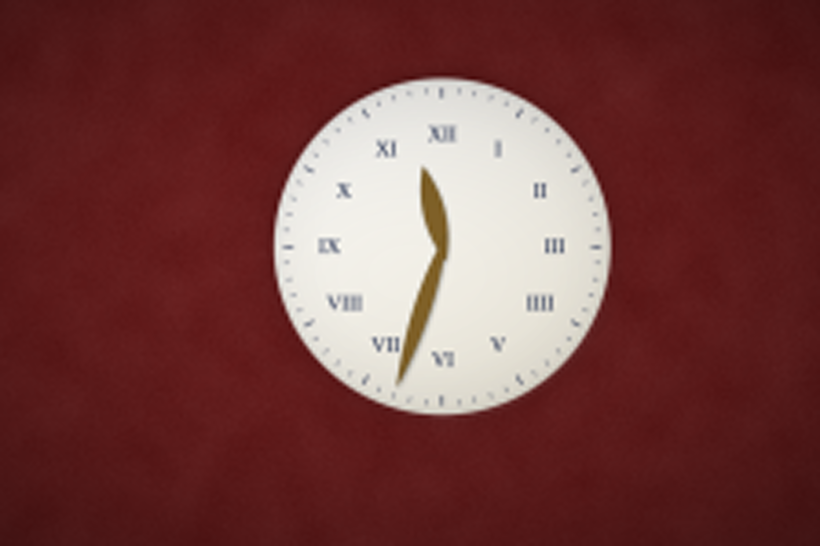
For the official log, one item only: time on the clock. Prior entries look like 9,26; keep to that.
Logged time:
11,33
